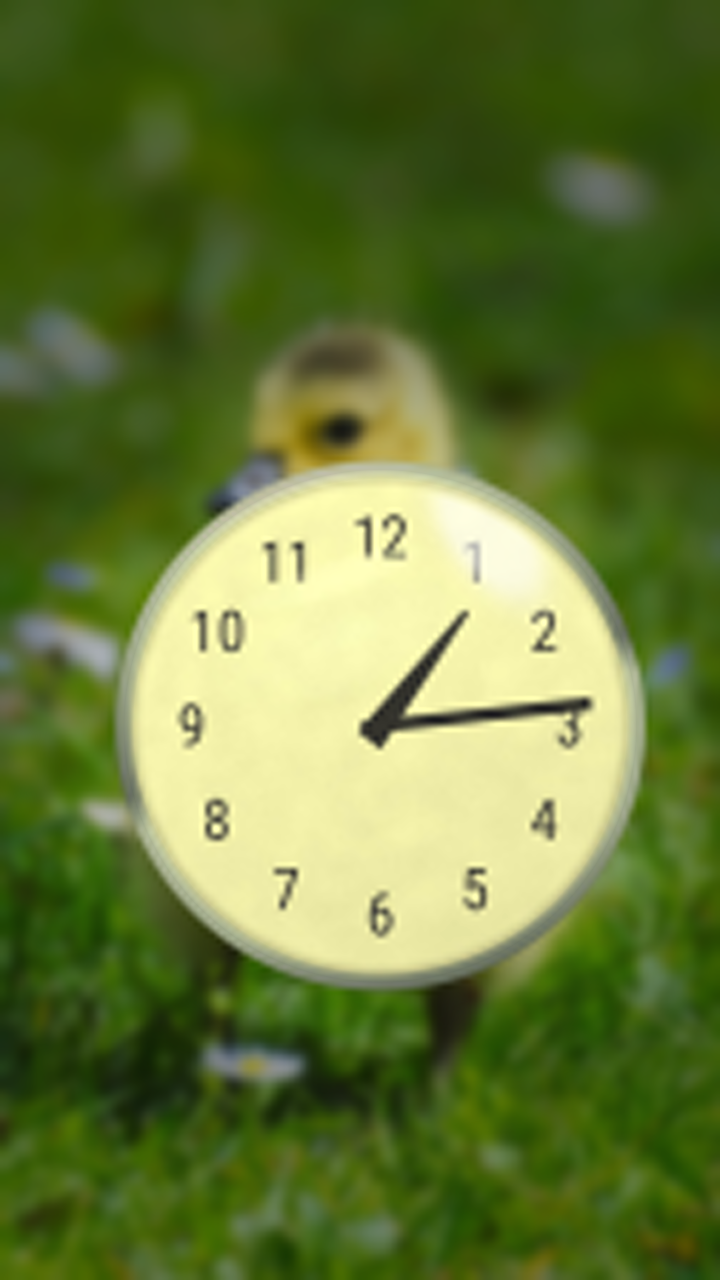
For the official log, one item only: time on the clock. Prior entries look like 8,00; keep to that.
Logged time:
1,14
